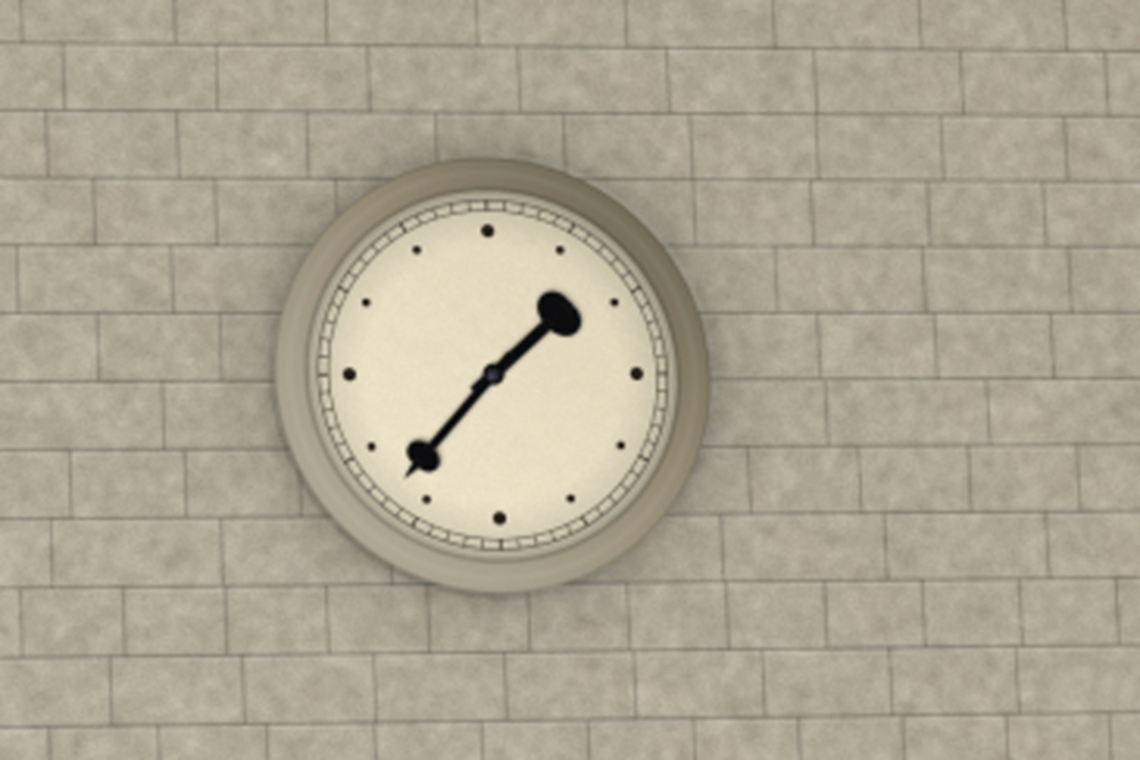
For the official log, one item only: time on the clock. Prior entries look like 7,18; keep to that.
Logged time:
1,37
